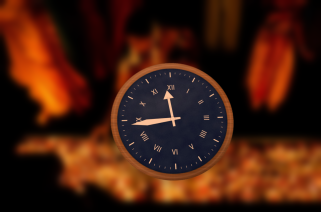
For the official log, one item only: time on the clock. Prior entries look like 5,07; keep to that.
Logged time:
11,44
